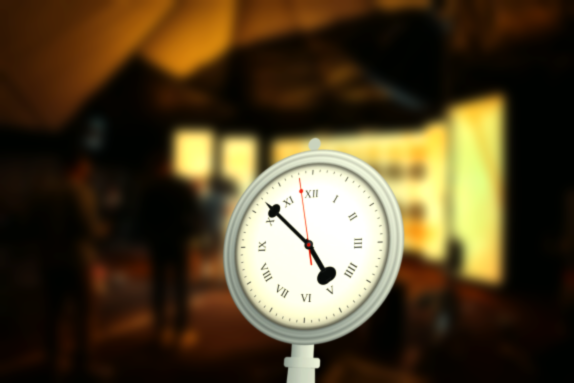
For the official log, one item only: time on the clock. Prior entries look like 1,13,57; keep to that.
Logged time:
4,51,58
